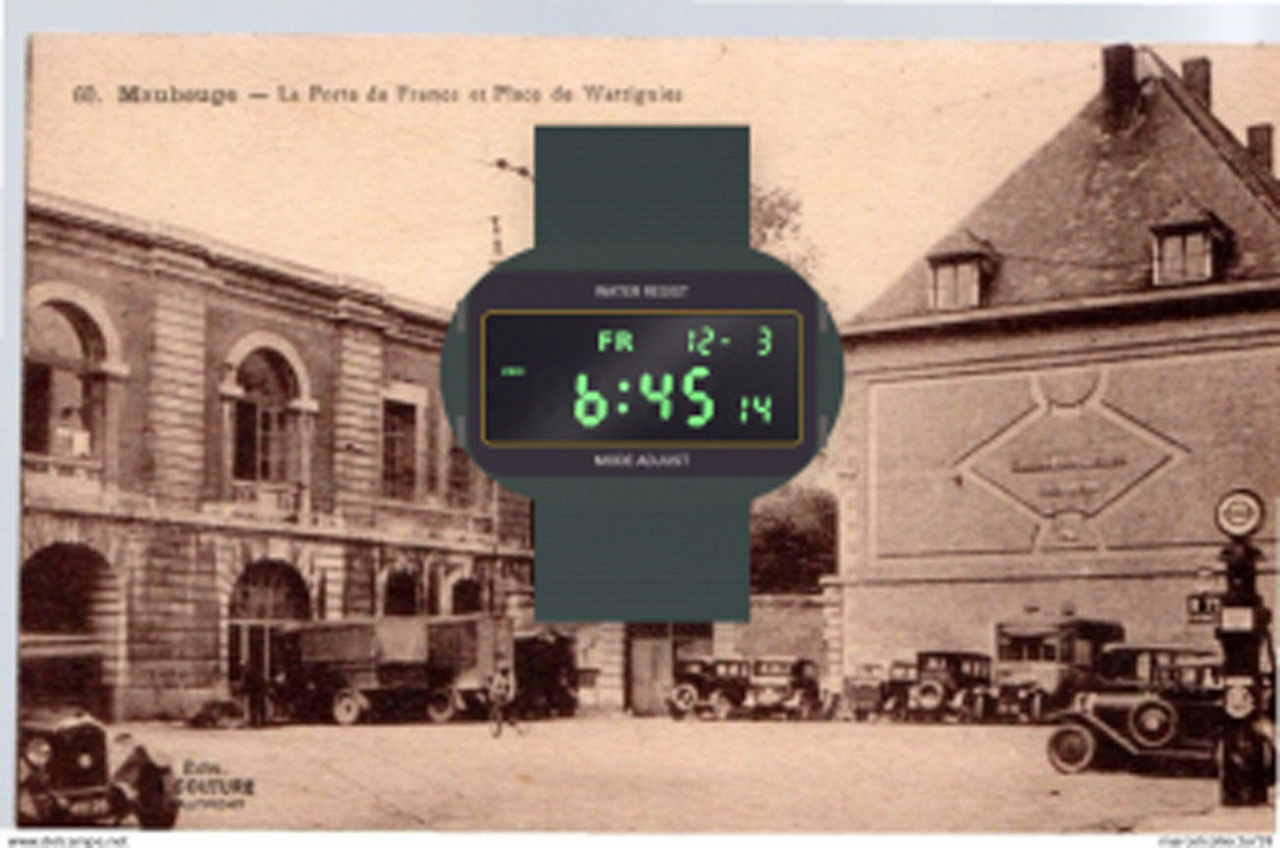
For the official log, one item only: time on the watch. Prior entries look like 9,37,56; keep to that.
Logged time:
6,45,14
